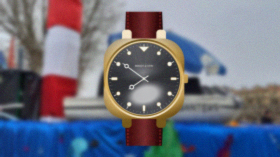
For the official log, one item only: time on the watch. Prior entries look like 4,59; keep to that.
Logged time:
7,51
